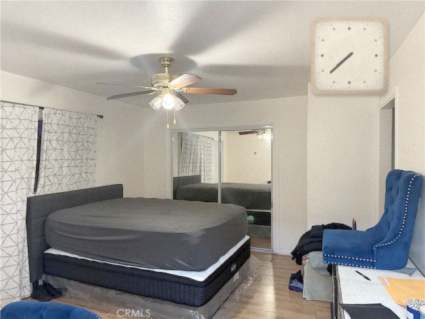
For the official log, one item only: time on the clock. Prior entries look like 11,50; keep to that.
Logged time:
7,38
